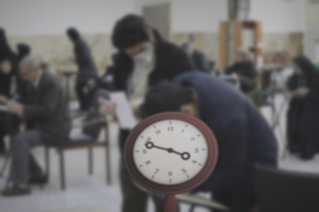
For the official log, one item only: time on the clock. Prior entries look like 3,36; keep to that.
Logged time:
3,48
